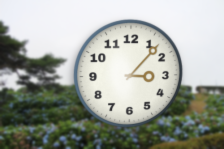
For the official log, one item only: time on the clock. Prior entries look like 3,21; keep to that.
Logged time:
3,07
